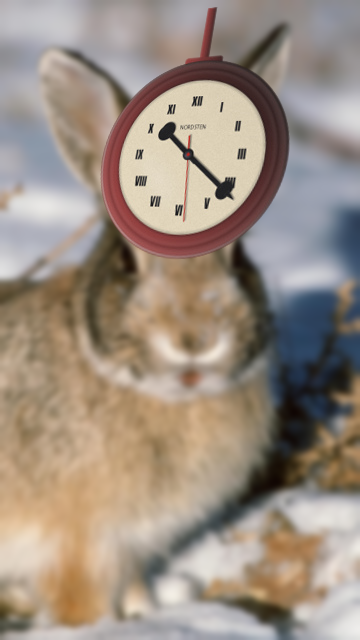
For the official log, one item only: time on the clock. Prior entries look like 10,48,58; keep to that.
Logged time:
10,21,29
